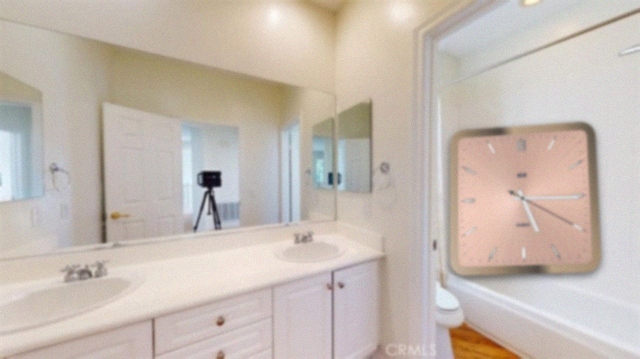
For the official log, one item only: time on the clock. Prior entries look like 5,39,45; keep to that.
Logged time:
5,15,20
